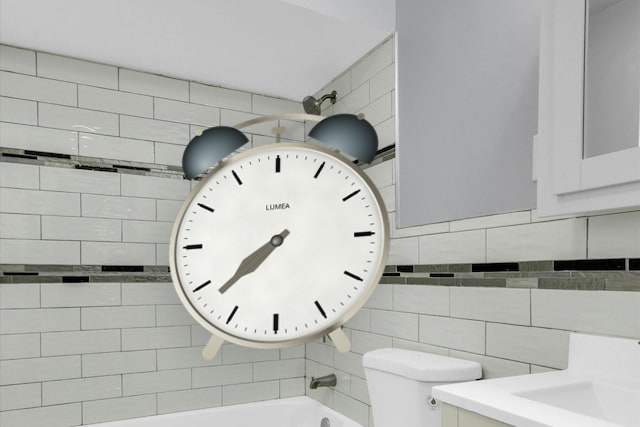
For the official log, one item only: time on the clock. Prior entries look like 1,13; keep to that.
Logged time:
7,38
